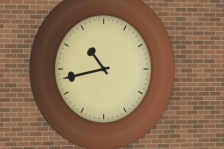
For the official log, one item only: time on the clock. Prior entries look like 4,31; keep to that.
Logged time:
10,43
